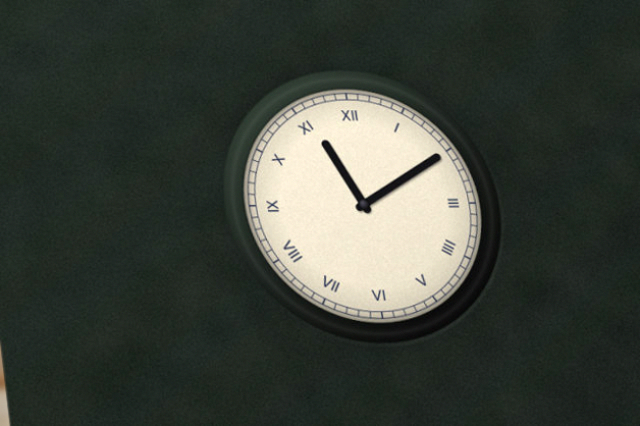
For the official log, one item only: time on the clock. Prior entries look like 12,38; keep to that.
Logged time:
11,10
